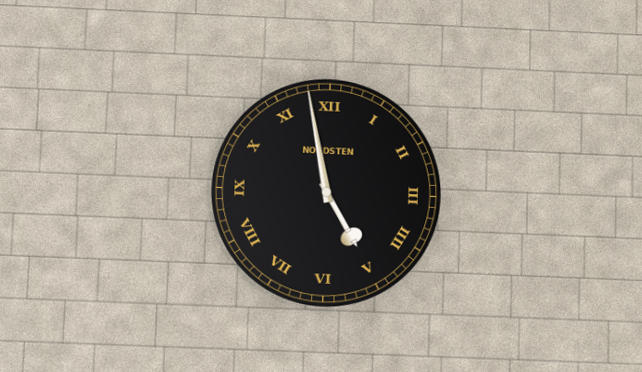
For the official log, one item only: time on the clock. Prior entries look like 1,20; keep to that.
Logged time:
4,58
